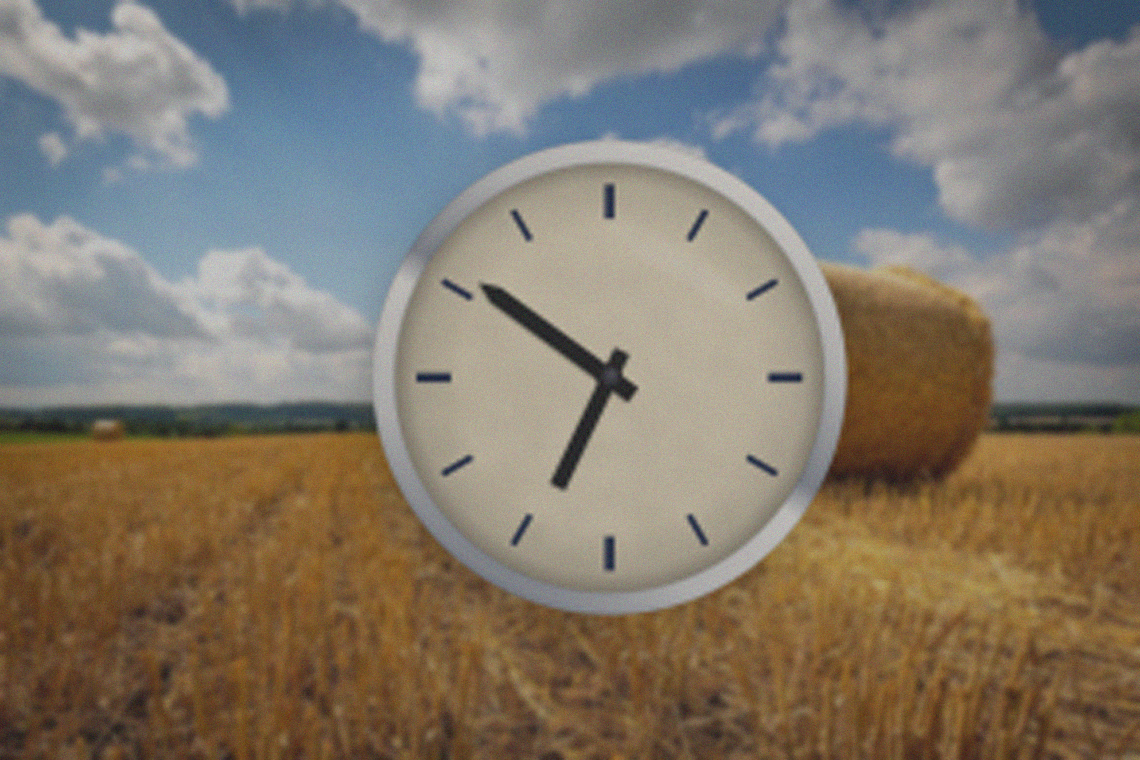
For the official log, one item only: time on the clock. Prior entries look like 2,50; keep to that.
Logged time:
6,51
